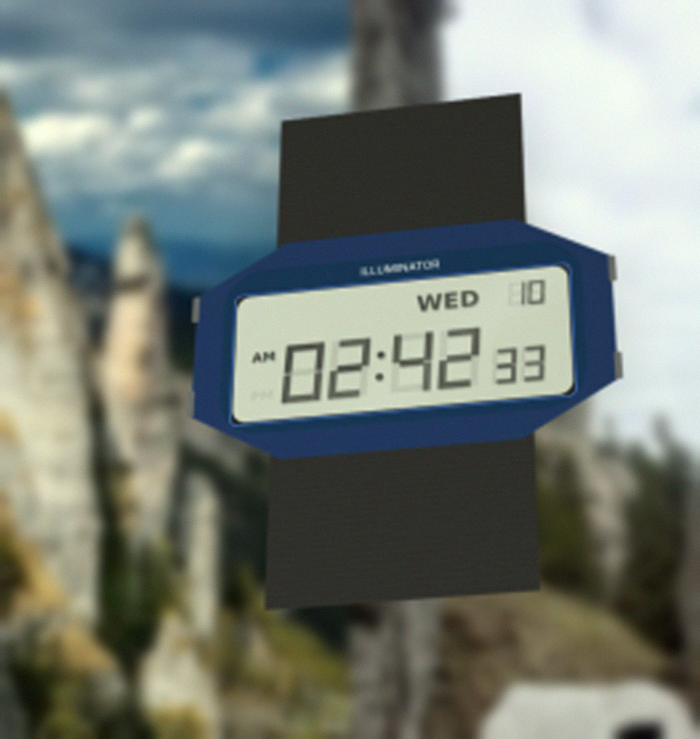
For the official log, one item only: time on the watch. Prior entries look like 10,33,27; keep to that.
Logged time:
2,42,33
